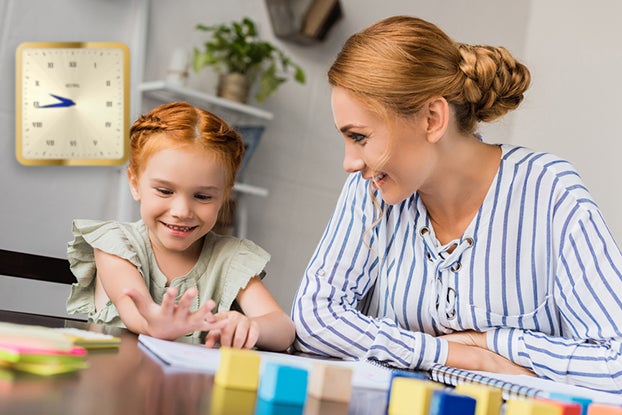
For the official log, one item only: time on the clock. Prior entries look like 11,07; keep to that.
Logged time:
9,44
